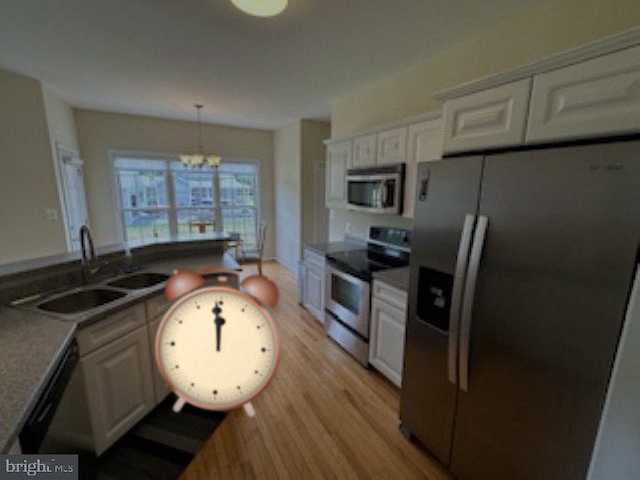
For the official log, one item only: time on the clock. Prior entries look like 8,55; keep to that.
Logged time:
11,59
